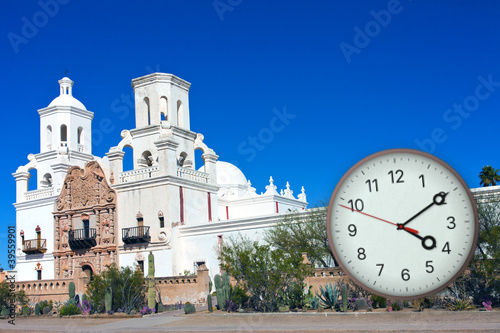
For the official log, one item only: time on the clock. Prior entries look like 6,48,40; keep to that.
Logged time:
4,09,49
